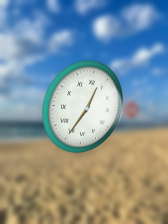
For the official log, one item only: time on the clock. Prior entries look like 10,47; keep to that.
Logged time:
12,35
